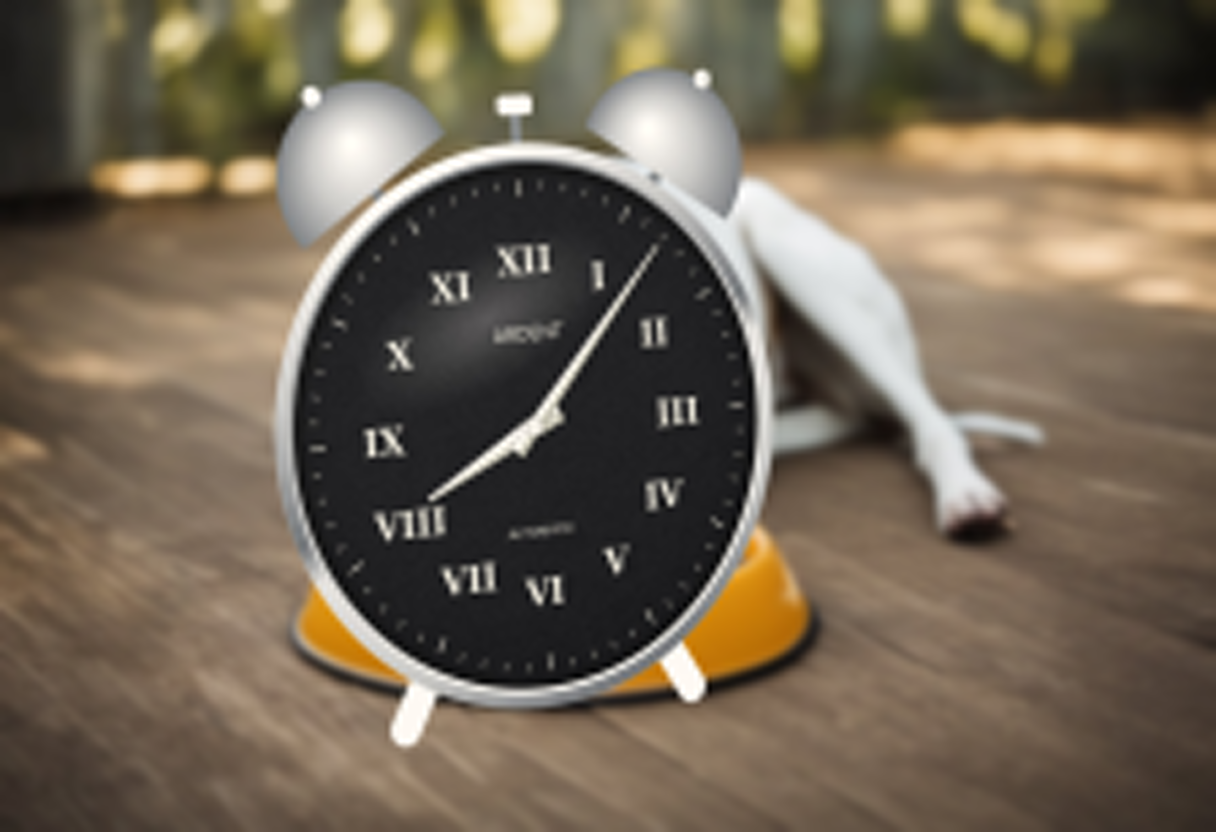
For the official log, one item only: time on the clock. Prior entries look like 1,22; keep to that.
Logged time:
8,07
